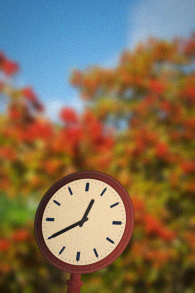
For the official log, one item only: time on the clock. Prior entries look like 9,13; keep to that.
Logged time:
12,40
